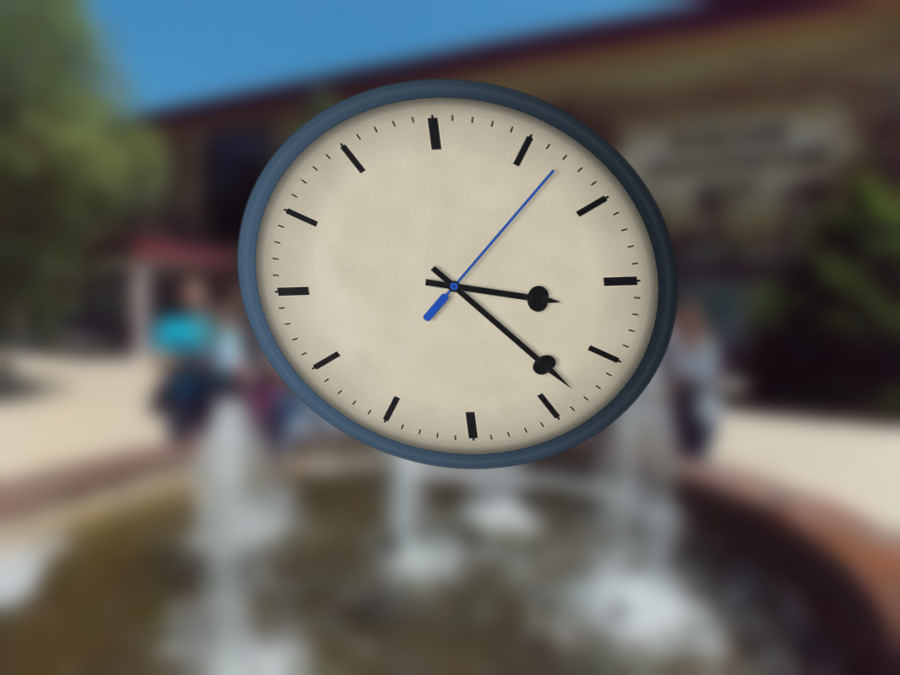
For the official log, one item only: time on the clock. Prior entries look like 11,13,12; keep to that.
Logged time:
3,23,07
